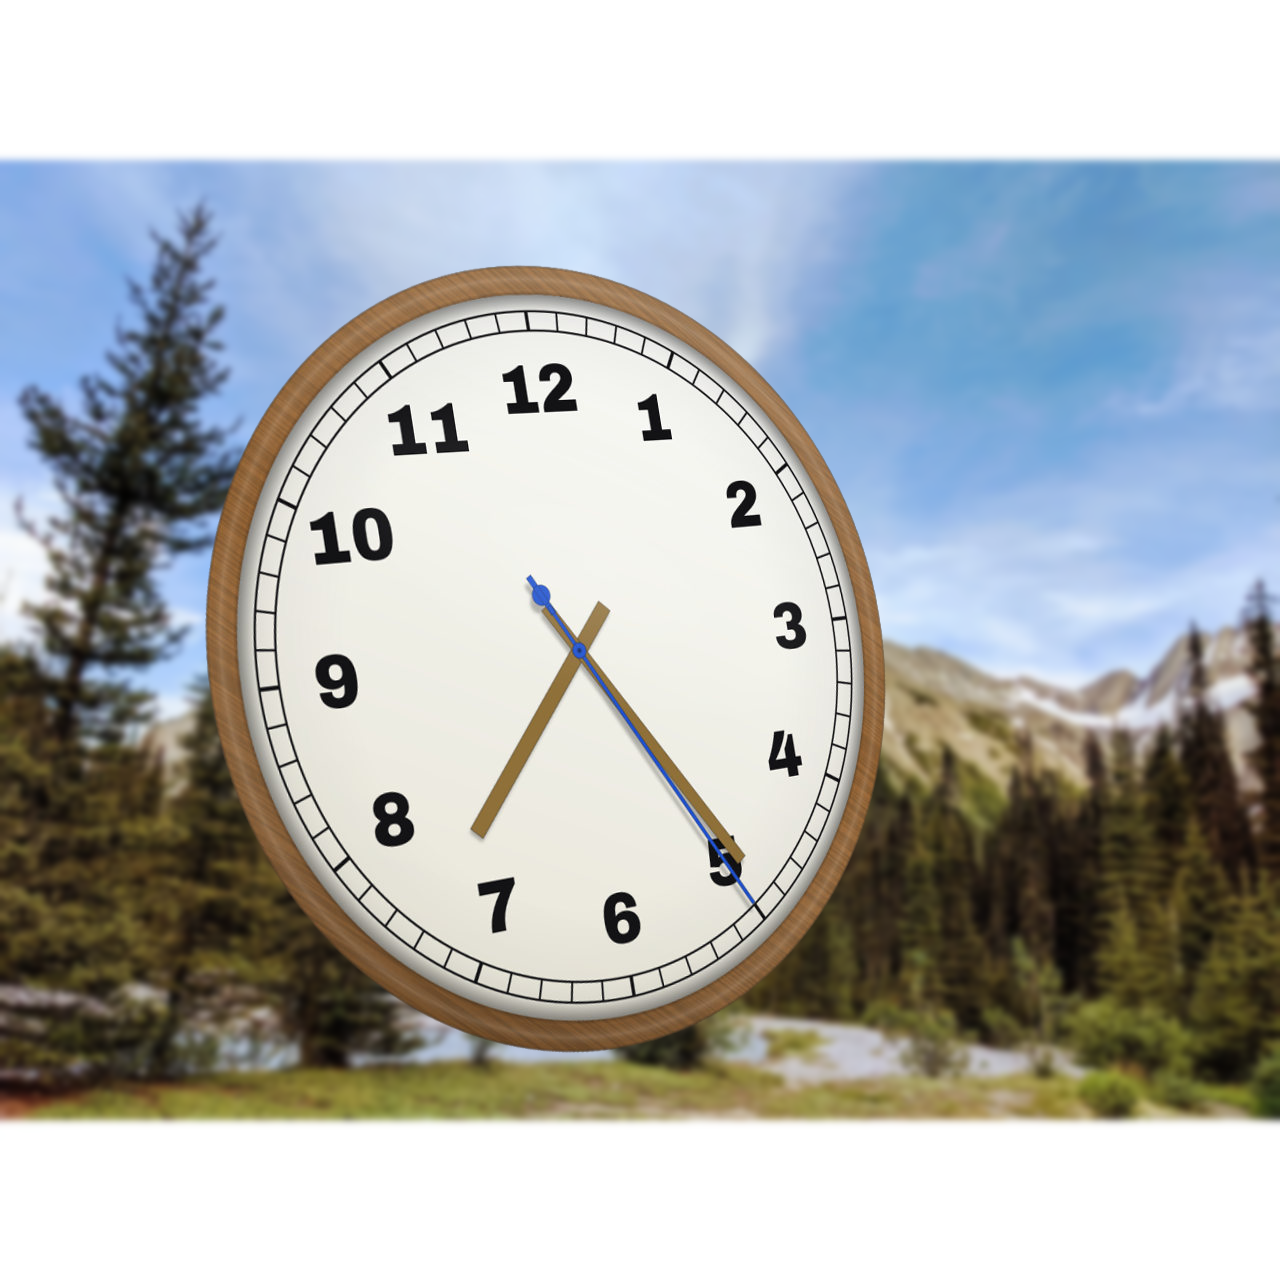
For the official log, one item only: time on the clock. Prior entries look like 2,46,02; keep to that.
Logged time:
7,24,25
